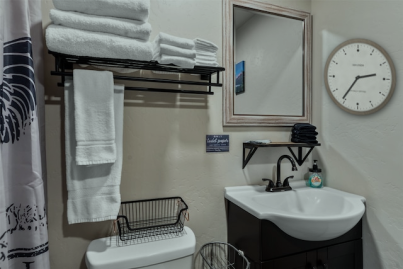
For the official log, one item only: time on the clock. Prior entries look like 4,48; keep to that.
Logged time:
2,36
